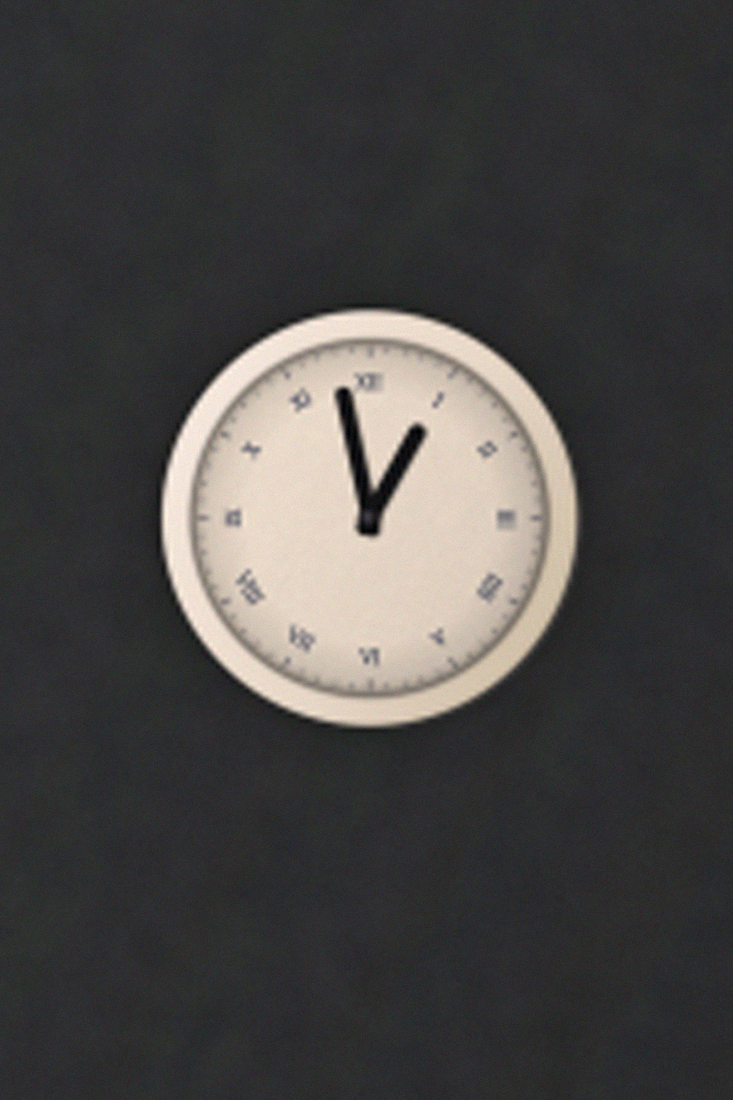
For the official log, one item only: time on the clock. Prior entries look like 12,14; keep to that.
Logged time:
12,58
